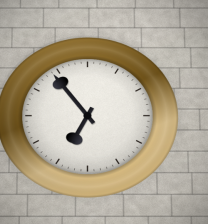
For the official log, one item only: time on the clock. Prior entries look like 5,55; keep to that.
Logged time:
6,54
